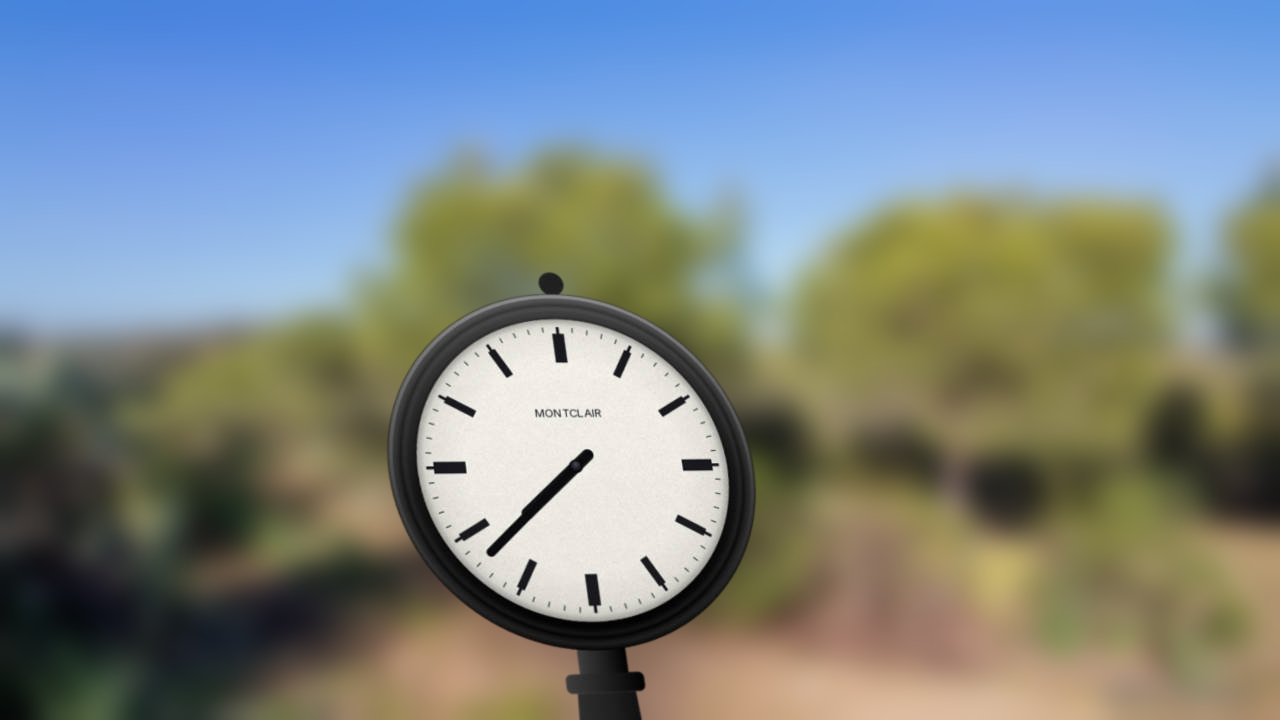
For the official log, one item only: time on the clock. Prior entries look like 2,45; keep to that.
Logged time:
7,38
